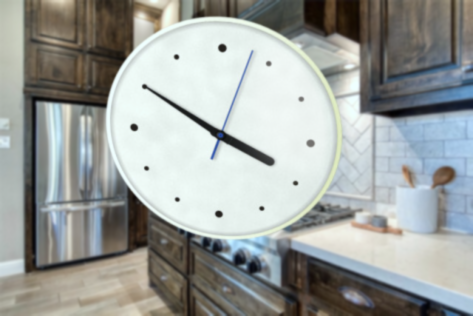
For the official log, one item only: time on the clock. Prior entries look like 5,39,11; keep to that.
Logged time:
3,50,03
